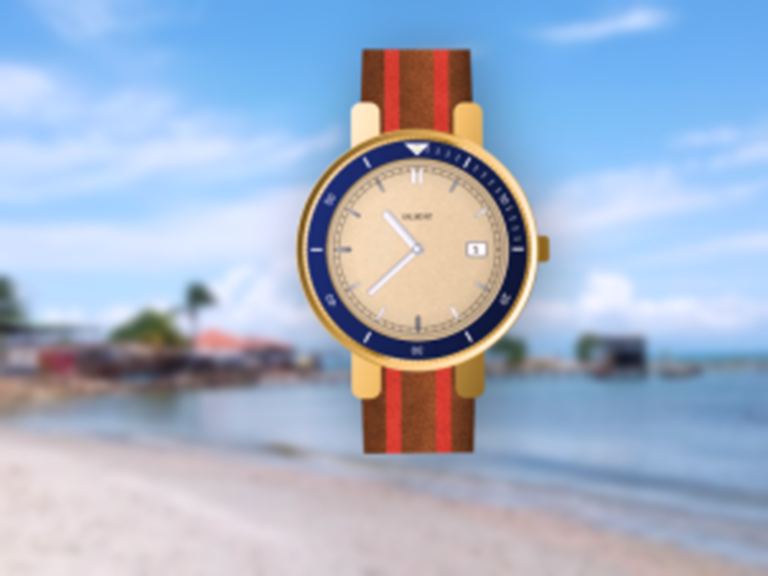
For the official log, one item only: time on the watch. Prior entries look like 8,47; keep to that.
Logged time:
10,38
